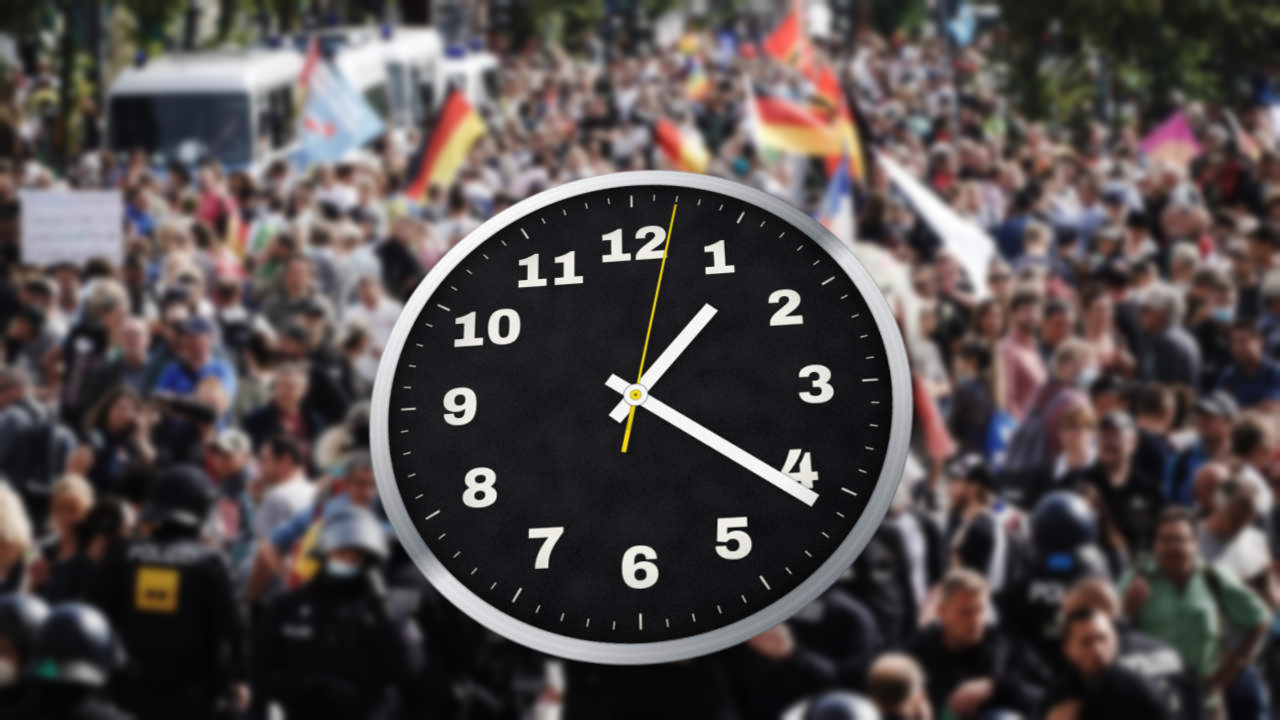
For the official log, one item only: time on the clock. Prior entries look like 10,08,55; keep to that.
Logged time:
1,21,02
